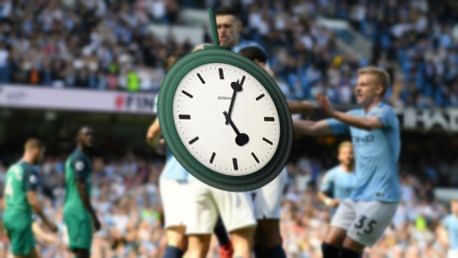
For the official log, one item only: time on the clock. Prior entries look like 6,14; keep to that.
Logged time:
5,04
